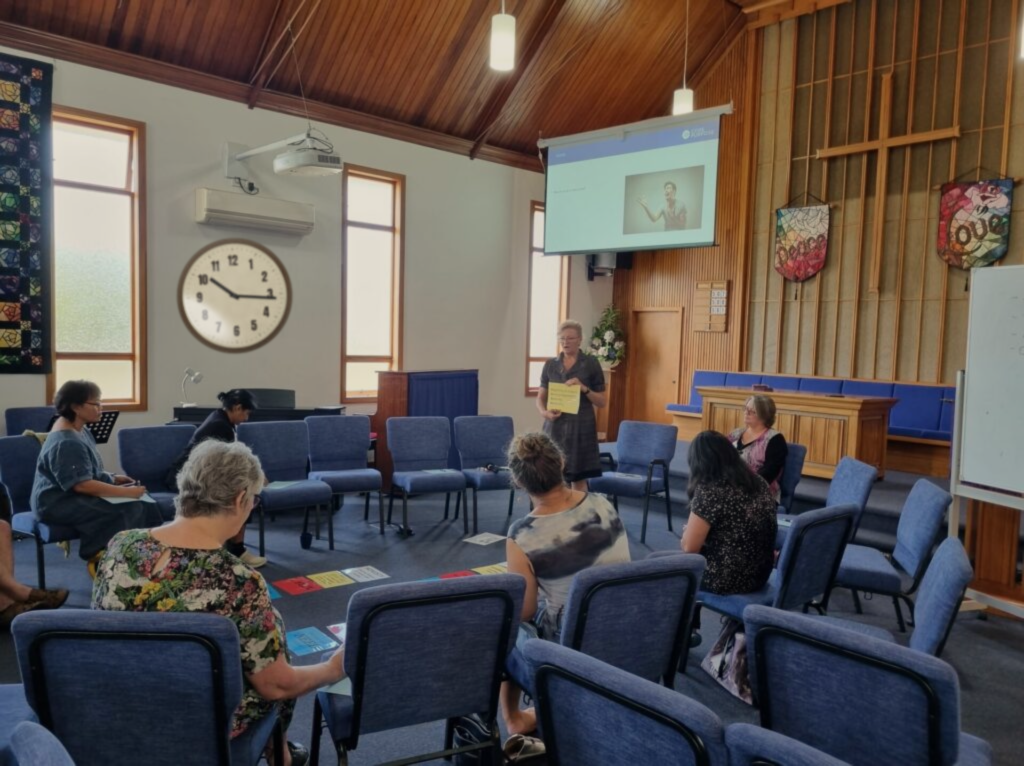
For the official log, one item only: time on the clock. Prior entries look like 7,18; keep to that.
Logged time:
10,16
